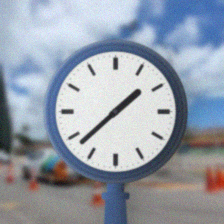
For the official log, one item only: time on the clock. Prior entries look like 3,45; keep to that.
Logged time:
1,38
